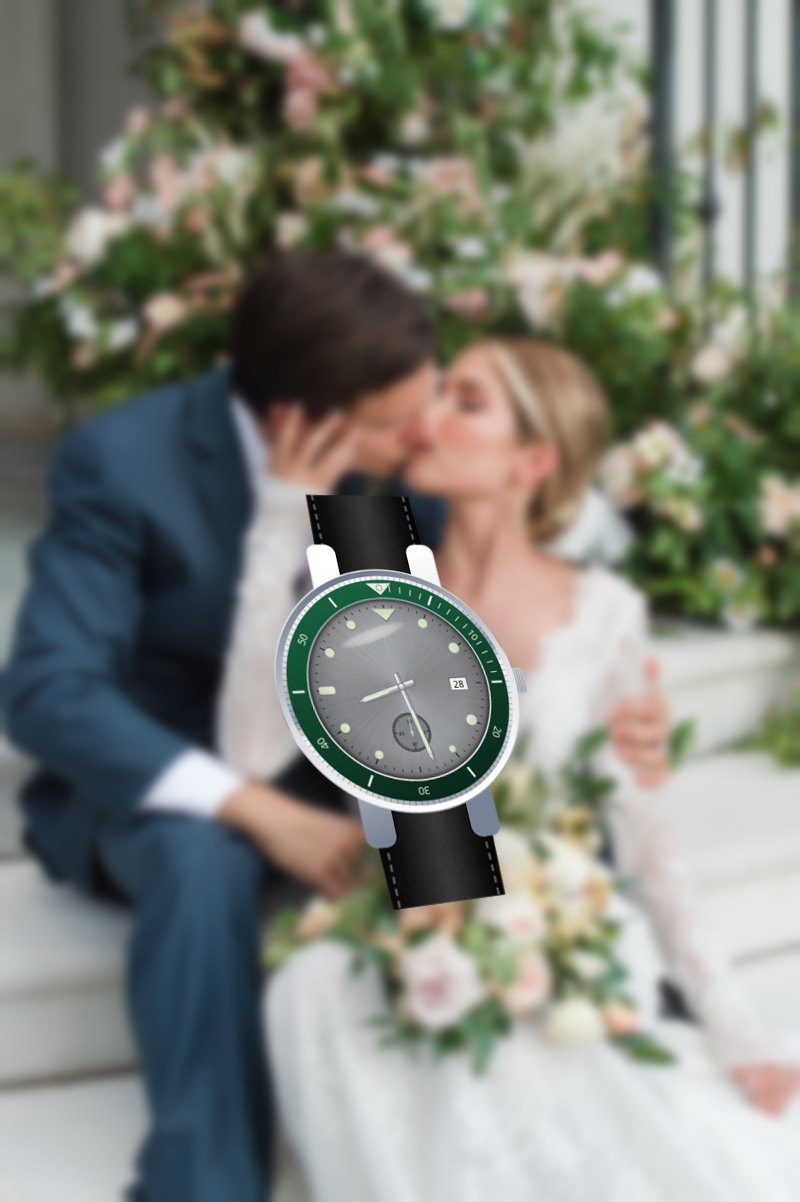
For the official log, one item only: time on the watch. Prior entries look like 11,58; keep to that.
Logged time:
8,28
